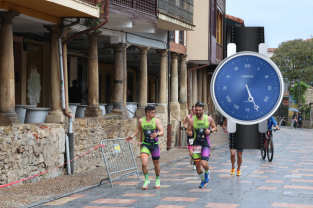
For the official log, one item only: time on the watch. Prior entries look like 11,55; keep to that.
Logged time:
5,26
